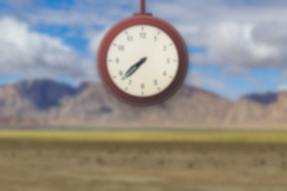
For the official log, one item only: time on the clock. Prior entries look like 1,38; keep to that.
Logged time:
7,38
